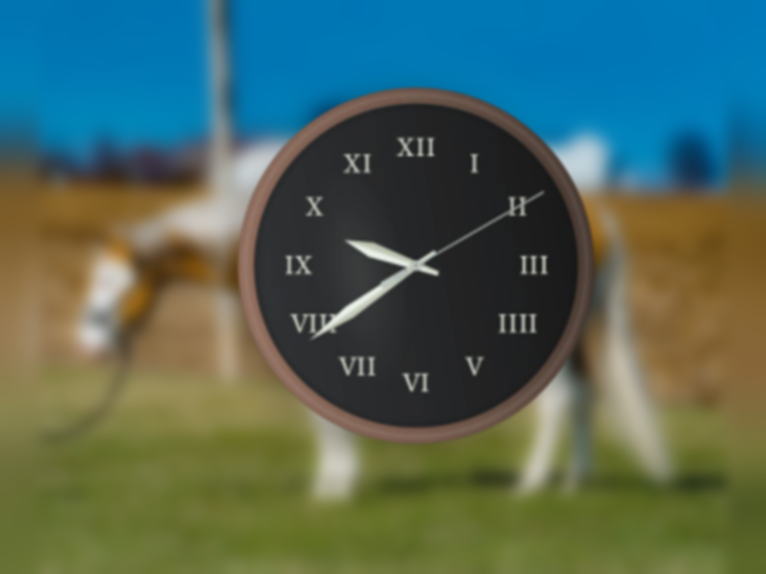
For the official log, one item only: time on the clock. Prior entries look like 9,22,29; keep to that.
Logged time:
9,39,10
